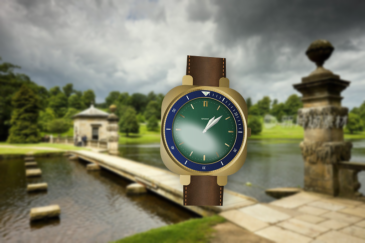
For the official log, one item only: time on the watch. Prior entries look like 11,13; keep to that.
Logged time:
1,08
